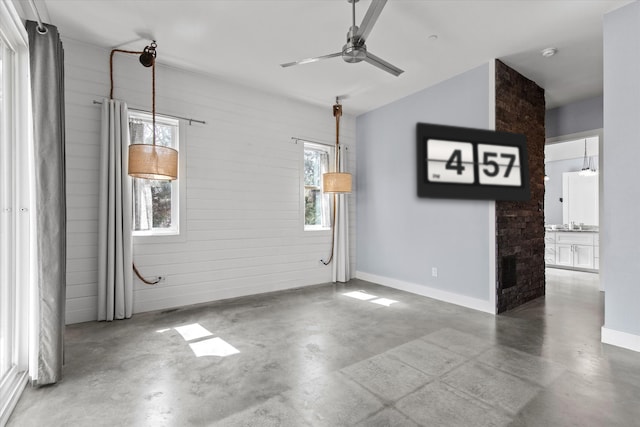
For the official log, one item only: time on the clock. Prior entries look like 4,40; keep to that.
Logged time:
4,57
